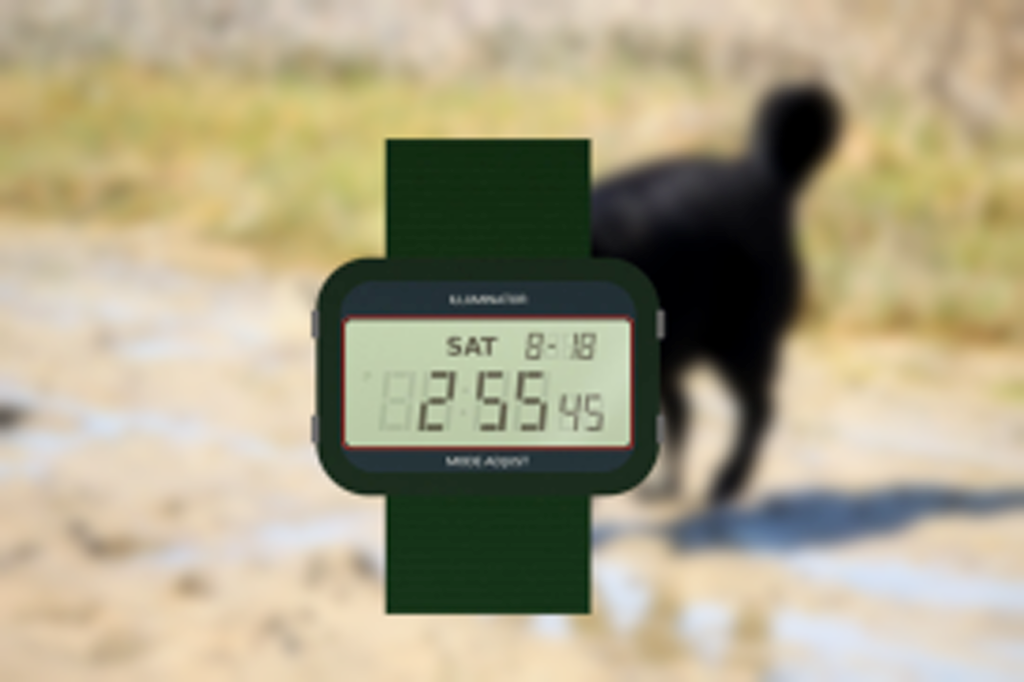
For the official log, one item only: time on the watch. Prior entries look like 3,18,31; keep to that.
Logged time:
2,55,45
